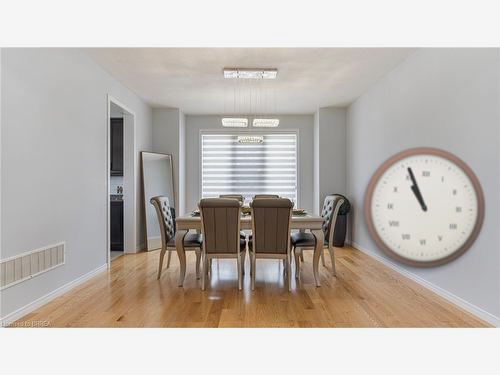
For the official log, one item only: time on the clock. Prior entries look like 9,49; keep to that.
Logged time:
10,56
